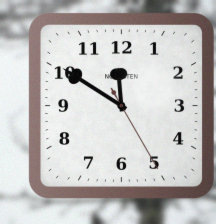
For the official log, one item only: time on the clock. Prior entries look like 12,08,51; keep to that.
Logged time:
11,50,25
